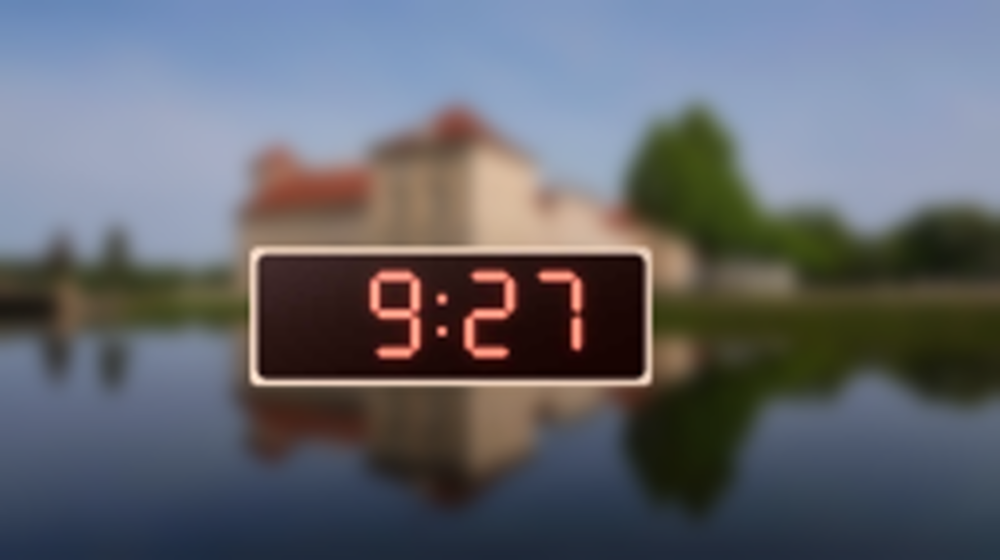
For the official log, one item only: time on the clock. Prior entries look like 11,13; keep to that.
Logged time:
9,27
